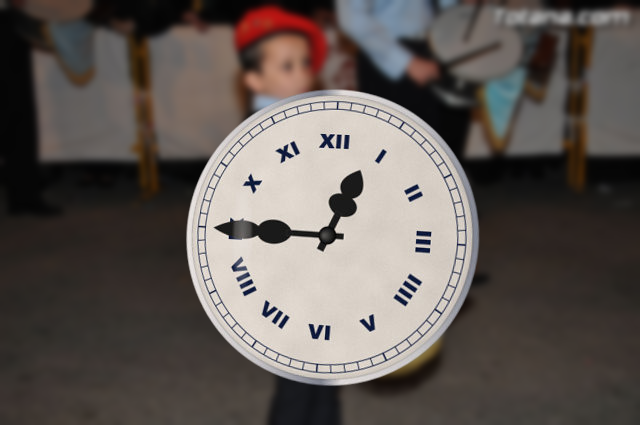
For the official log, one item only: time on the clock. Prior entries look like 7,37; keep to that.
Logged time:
12,45
